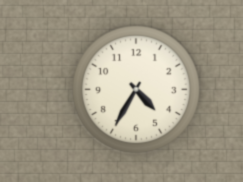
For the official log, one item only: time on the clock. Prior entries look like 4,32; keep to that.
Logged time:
4,35
